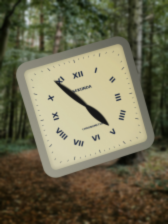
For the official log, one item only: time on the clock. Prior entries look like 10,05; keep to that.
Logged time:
4,54
